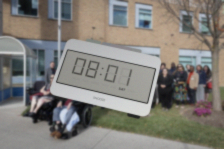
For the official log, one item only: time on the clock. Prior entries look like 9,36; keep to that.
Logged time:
8,01
